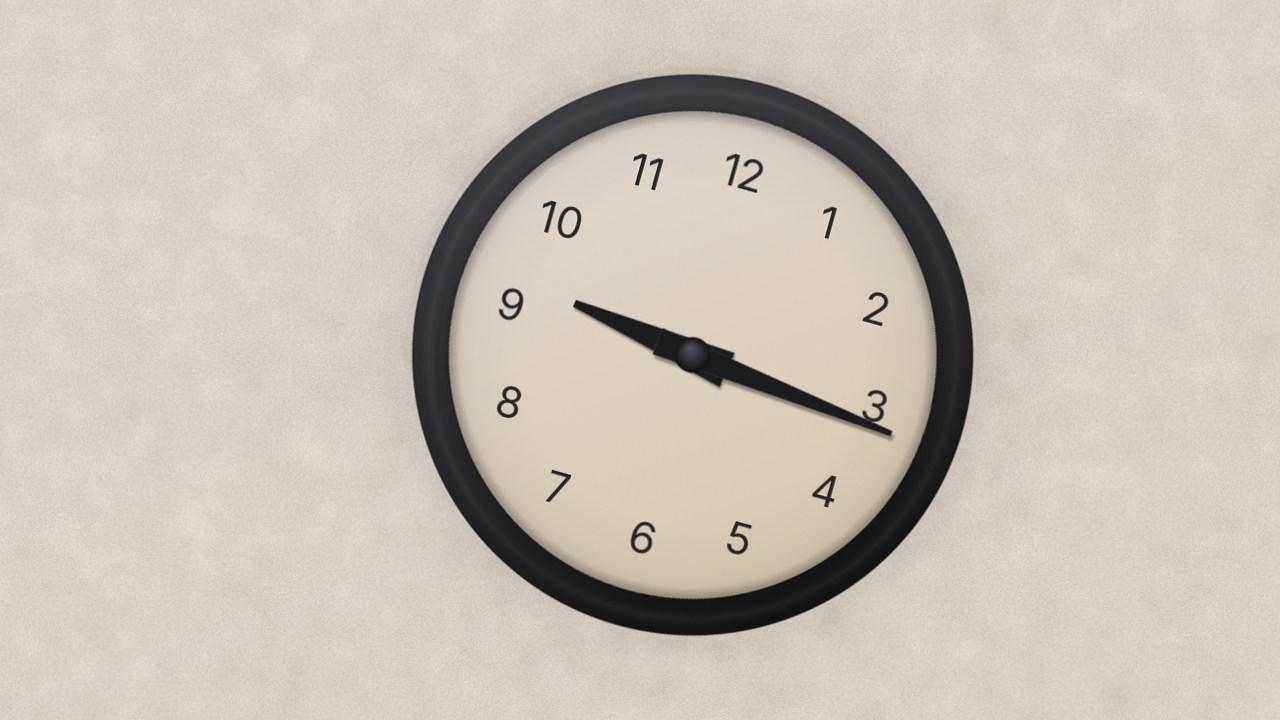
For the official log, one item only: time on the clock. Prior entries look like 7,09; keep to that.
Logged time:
9,16
